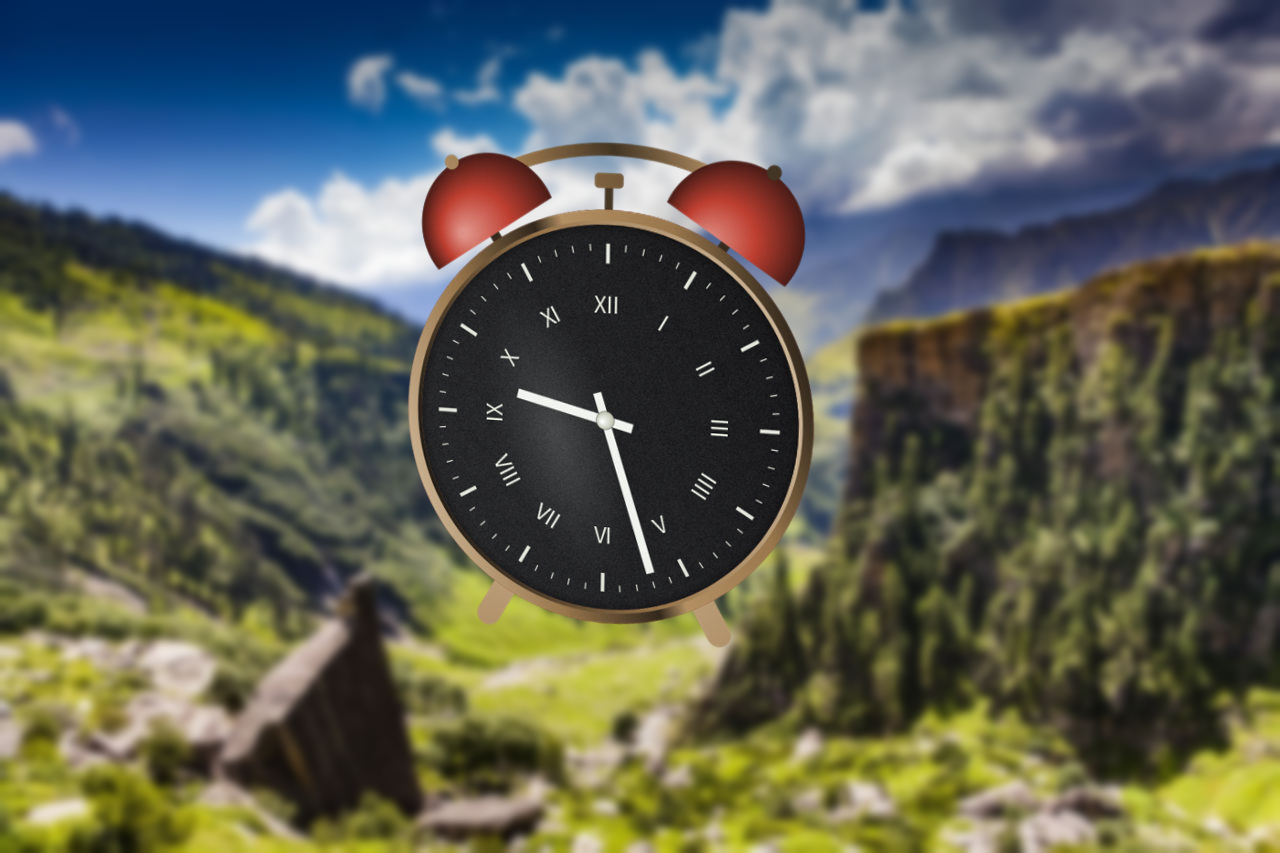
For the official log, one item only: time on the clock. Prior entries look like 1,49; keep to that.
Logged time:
9,27
